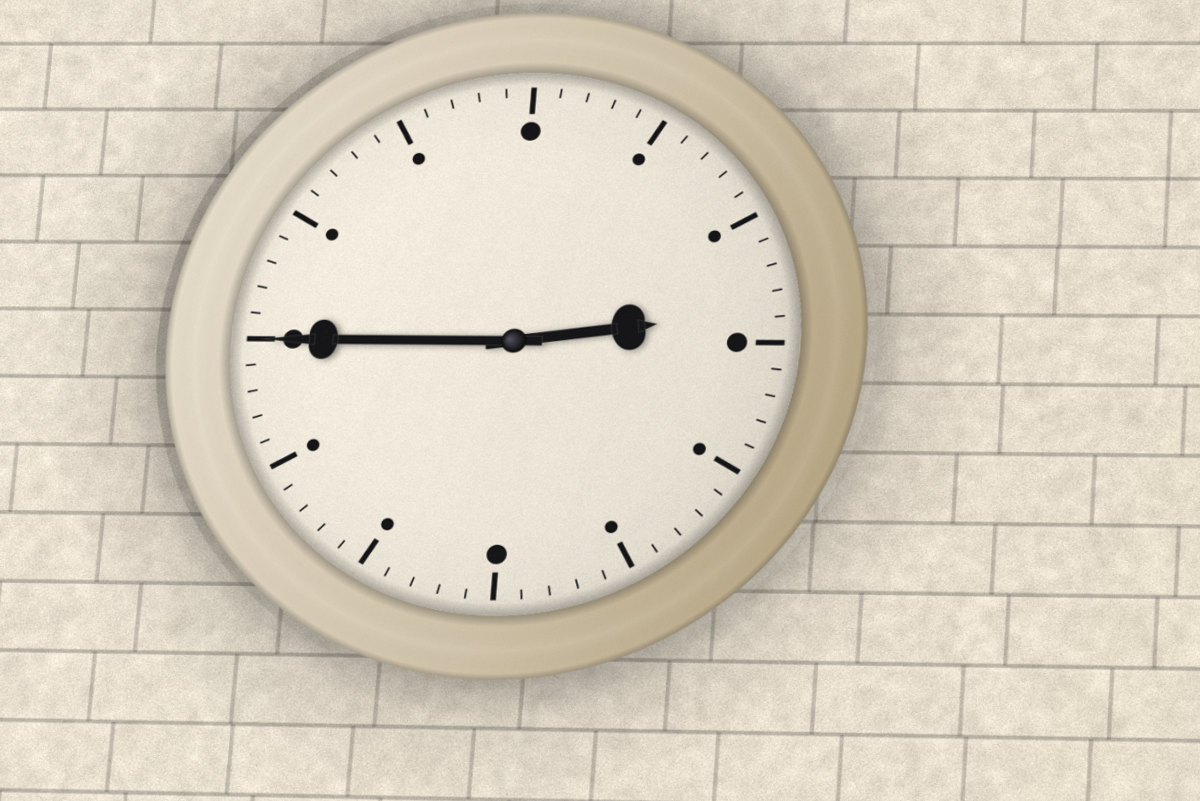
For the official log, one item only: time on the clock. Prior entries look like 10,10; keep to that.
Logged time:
2,45
